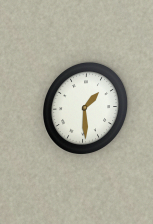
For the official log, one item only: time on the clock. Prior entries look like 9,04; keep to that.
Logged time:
1,29
